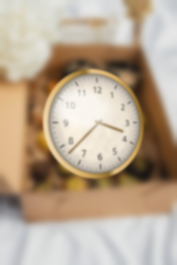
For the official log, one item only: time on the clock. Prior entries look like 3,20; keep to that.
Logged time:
3,38
